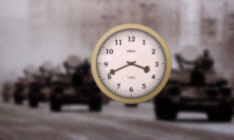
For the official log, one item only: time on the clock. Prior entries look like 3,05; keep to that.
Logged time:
3,41
